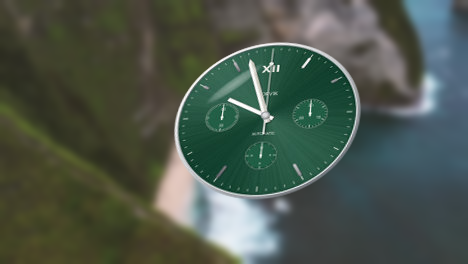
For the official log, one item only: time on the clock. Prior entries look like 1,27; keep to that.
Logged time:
9,57
